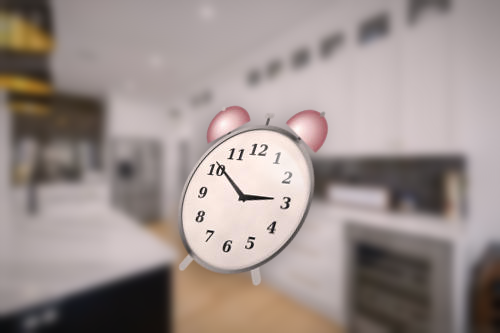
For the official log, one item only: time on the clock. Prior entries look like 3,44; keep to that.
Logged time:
2,51
